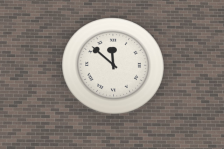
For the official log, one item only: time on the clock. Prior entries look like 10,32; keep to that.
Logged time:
11,52
